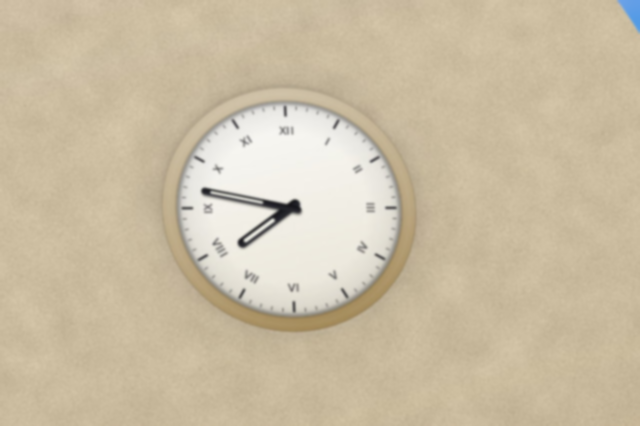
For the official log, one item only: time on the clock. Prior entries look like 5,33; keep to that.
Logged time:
7,47
